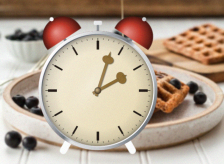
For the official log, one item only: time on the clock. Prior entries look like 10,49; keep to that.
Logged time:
2,03
